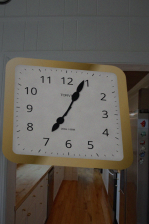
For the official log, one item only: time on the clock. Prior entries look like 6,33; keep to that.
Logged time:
7,04
